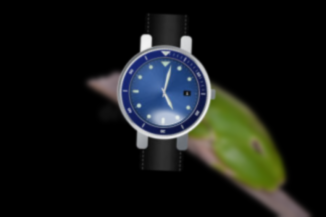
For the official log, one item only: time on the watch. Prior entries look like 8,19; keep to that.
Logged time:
5,02
